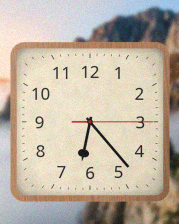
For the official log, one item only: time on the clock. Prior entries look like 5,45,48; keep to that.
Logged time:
6,23,15
